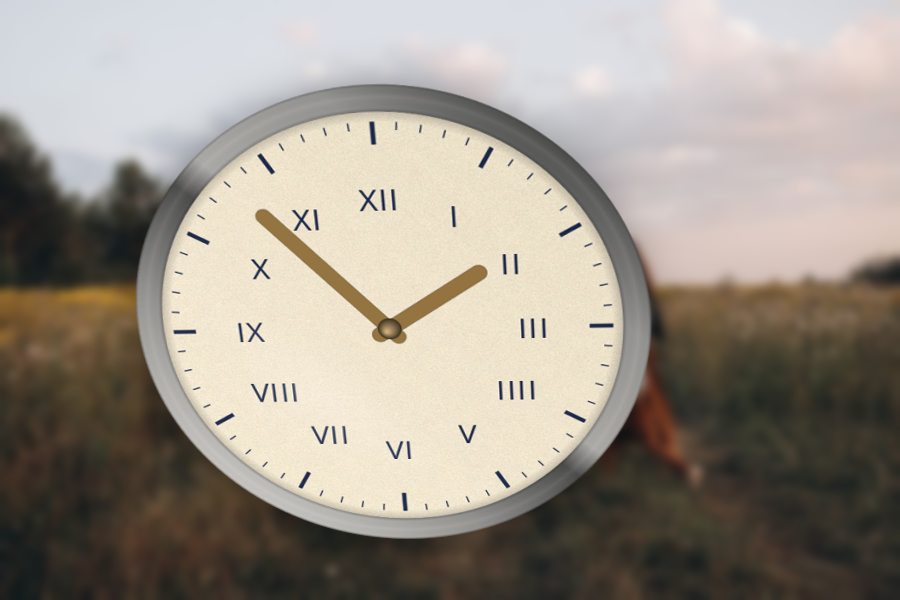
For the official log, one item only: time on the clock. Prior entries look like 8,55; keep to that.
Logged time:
1,53
